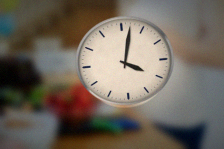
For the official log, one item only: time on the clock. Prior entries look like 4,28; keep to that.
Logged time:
4,02
